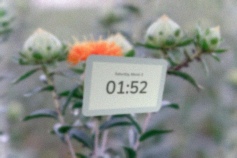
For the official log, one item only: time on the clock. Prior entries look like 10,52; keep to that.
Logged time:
1,52
